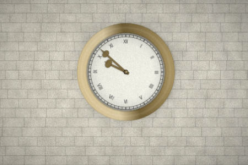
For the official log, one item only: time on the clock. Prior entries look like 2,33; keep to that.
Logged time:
9,52
